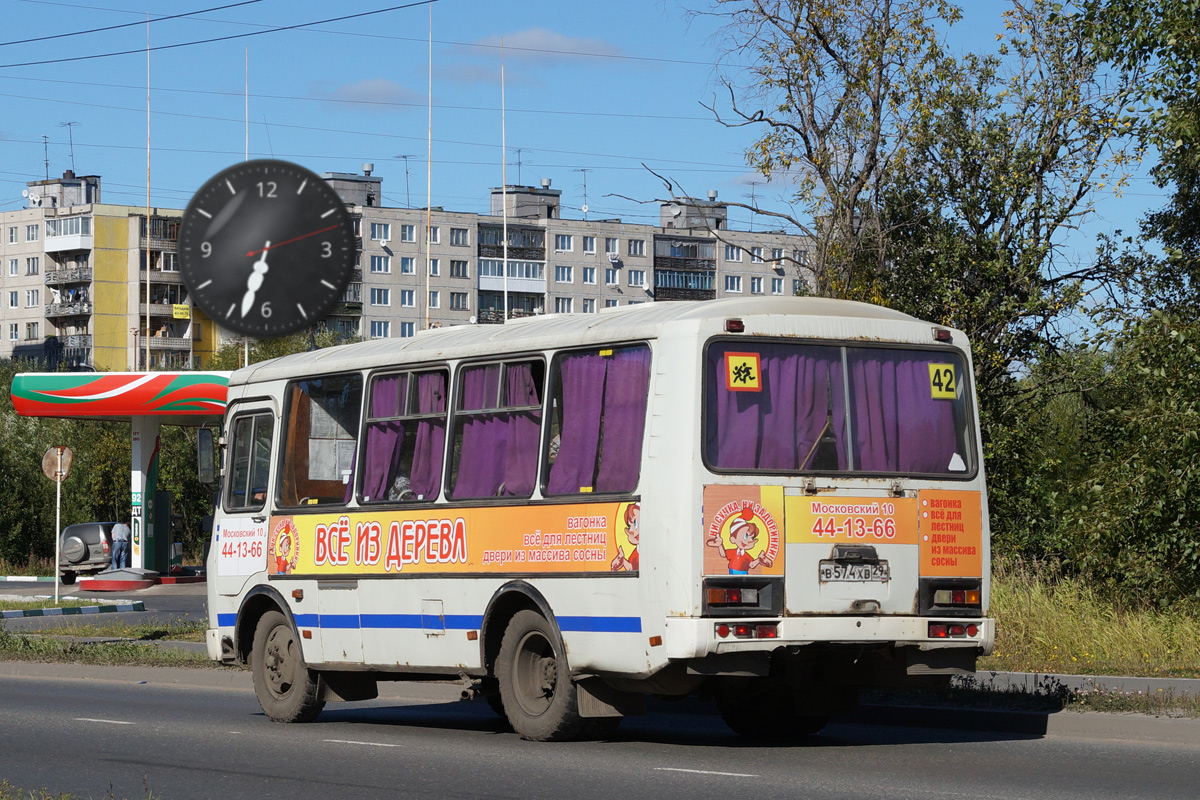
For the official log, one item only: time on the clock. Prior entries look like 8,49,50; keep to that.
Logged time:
6,33,12
